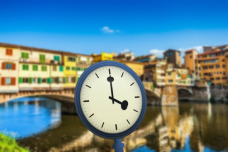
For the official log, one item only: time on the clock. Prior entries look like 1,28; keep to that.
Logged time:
4,00
